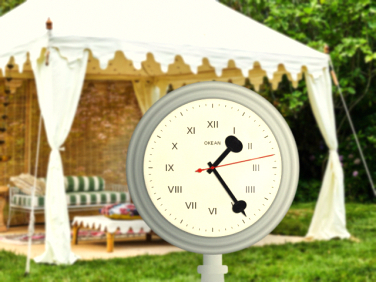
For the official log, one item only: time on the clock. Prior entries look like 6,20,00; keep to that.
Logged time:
1,24,13
